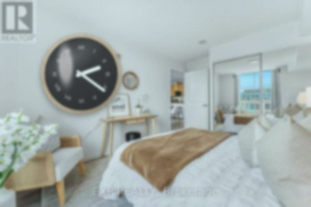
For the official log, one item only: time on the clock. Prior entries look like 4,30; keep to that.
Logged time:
2,21
